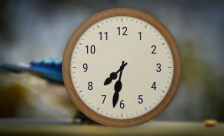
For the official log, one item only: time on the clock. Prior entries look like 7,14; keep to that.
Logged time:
7,32
